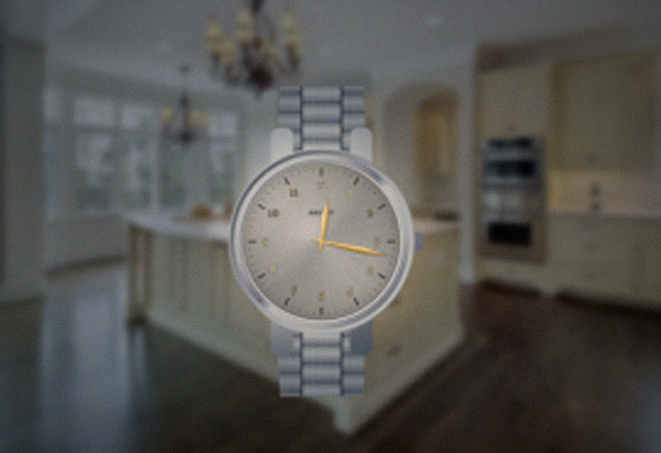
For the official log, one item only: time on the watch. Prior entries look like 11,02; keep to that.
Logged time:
12,17
